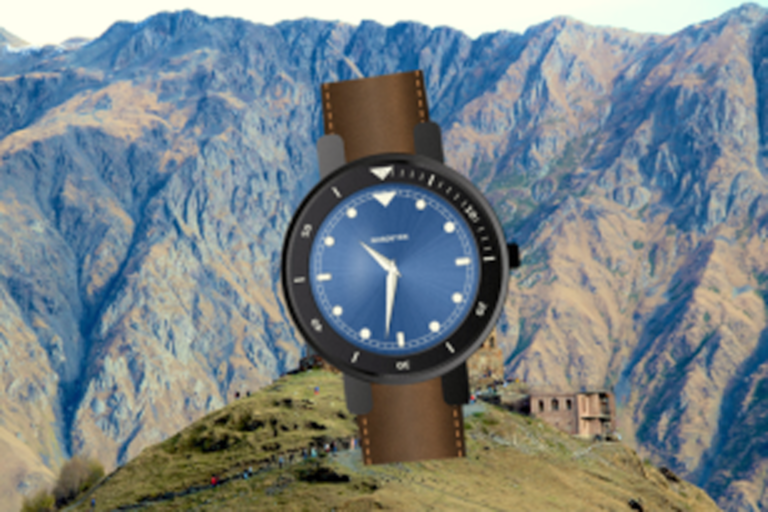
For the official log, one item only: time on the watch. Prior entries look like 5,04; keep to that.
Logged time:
10,32
